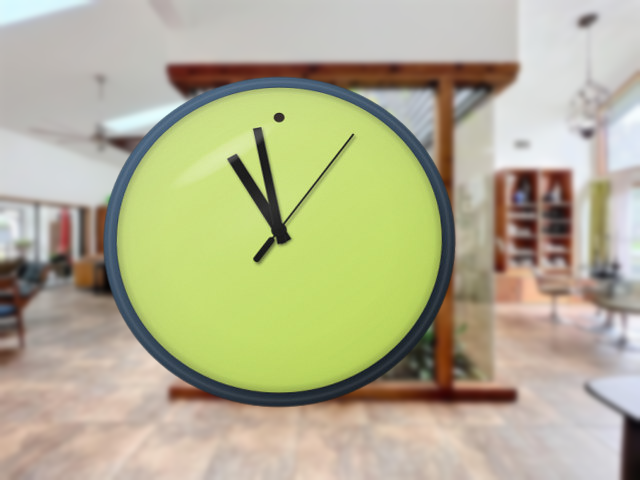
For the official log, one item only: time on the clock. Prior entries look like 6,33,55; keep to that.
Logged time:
10,58,06
